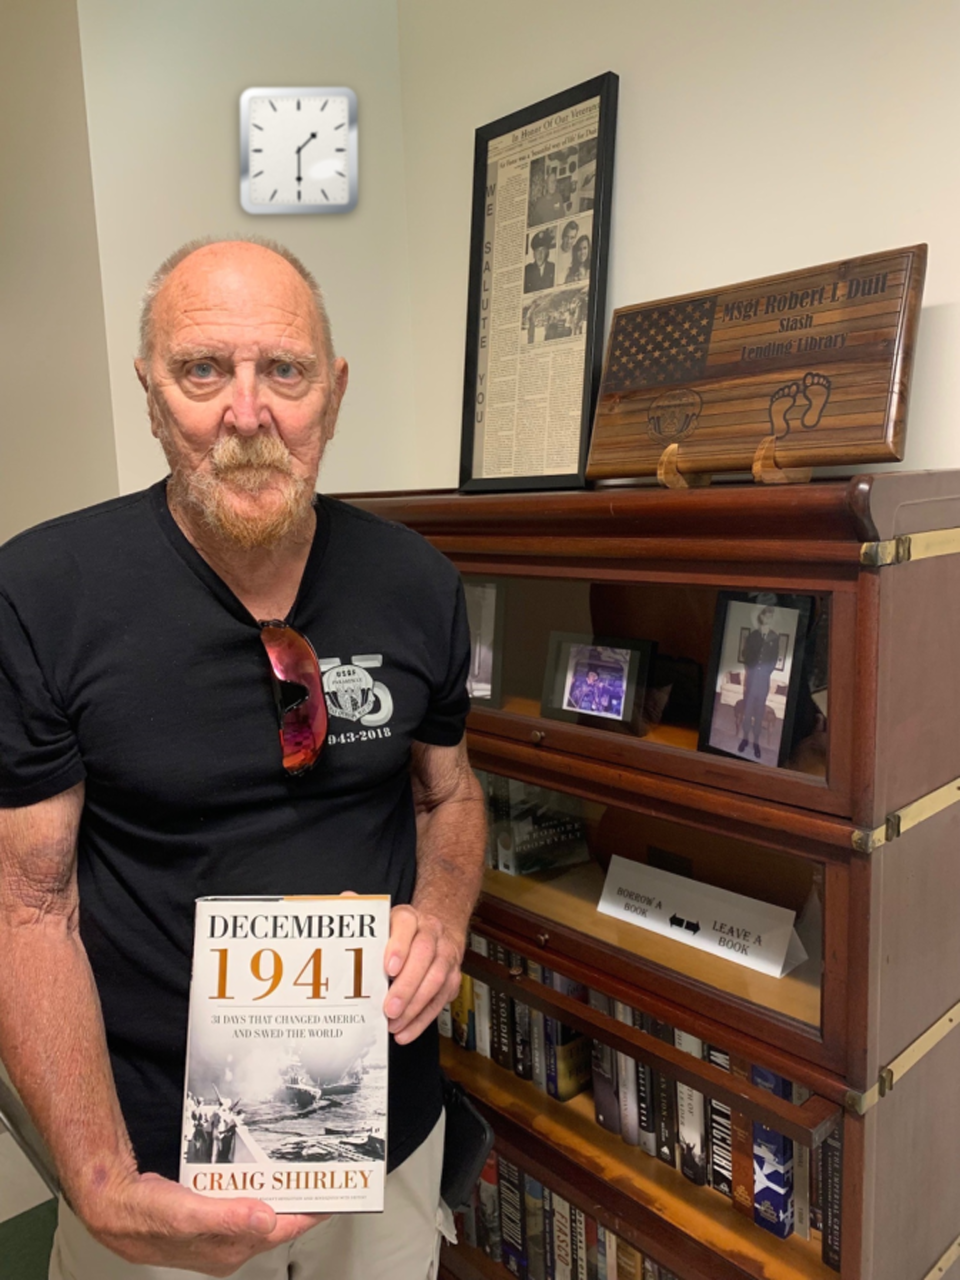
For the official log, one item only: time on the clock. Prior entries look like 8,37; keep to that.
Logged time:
1,30
